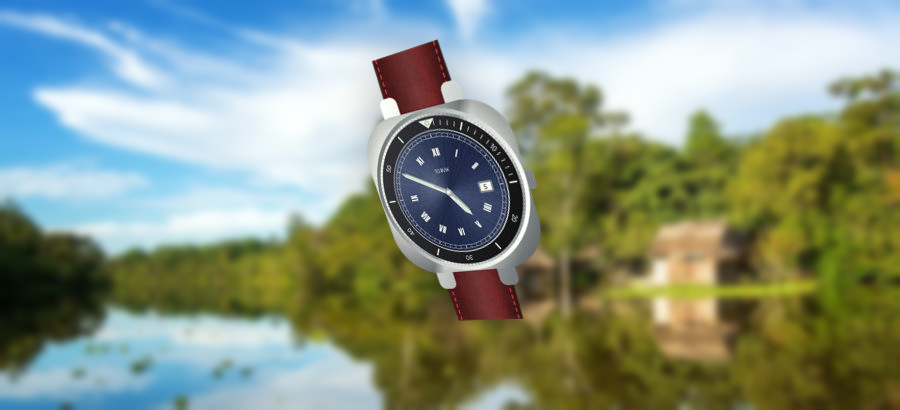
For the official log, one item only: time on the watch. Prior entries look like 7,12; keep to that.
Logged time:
4,50
